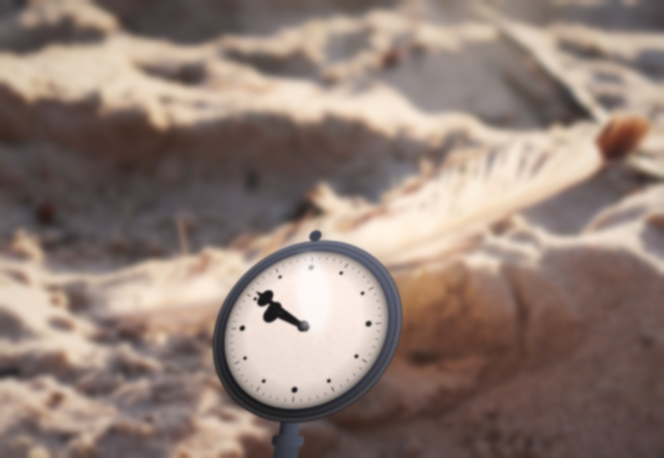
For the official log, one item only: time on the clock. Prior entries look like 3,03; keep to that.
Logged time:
9,51
